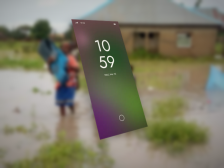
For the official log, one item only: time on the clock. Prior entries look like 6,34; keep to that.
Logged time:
10,59
